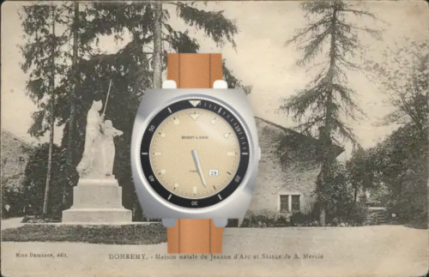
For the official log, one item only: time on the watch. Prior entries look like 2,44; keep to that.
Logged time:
5,27
